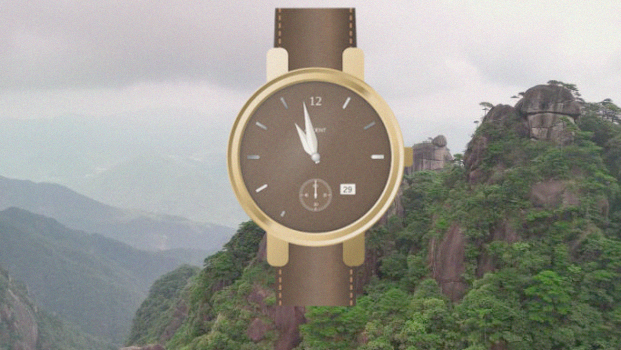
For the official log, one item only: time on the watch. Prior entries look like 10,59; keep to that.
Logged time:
10,58
